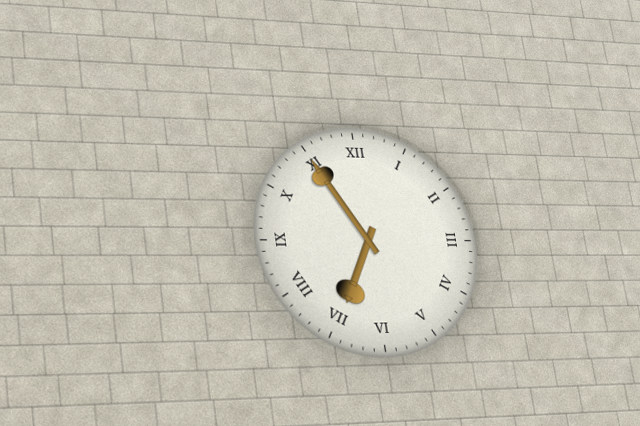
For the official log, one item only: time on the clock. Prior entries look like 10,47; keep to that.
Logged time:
6,55
